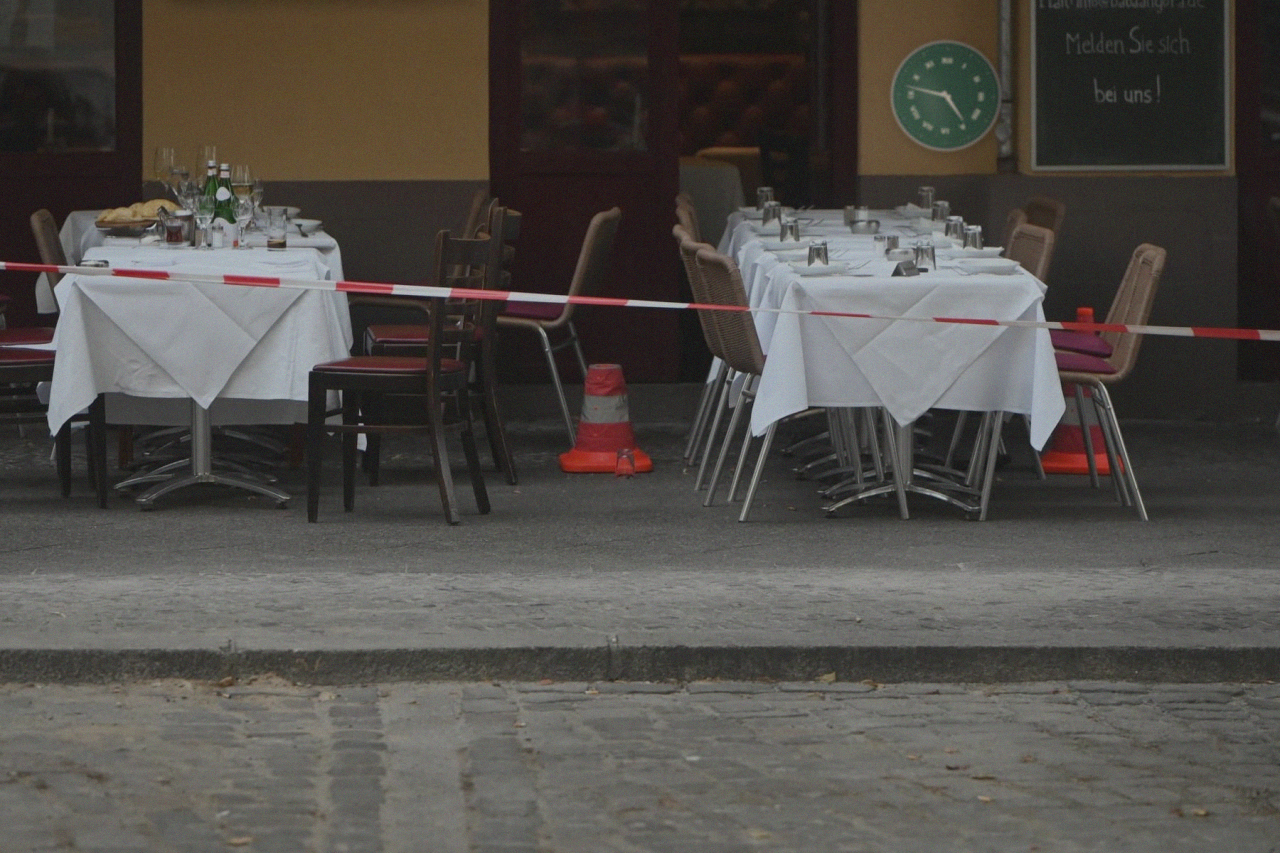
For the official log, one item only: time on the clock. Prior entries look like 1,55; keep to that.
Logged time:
4,47
